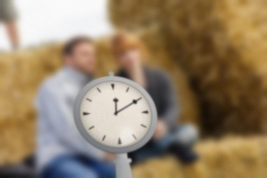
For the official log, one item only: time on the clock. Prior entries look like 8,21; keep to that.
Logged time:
12,10
